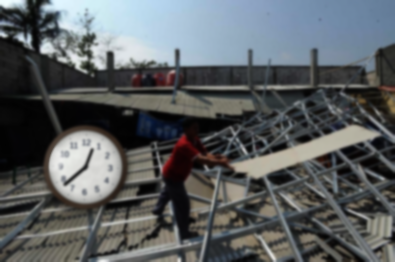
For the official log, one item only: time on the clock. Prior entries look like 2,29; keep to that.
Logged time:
12,38
